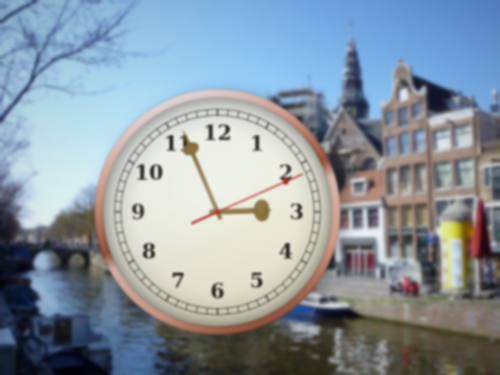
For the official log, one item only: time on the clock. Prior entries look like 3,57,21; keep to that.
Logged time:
2,56,11
